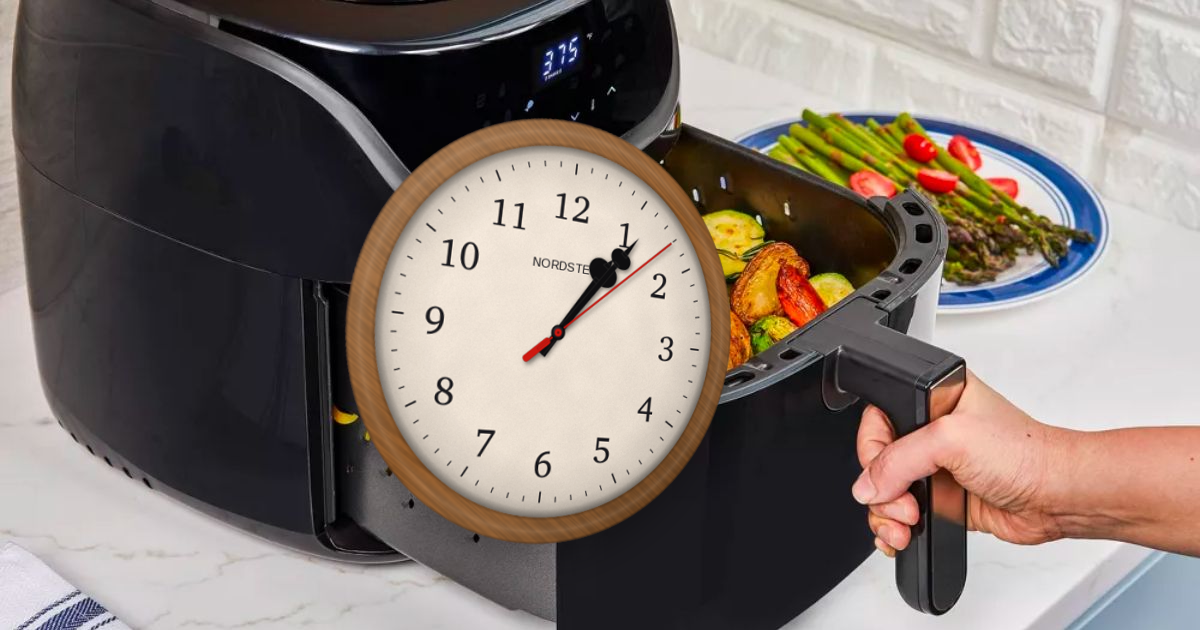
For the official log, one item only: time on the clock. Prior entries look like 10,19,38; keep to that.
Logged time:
1,06,08
